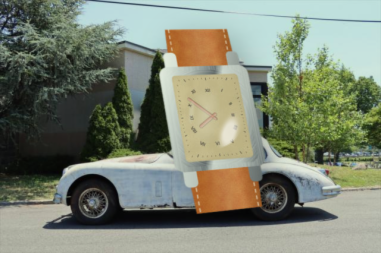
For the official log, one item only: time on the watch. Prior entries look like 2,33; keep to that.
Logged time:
7,52
